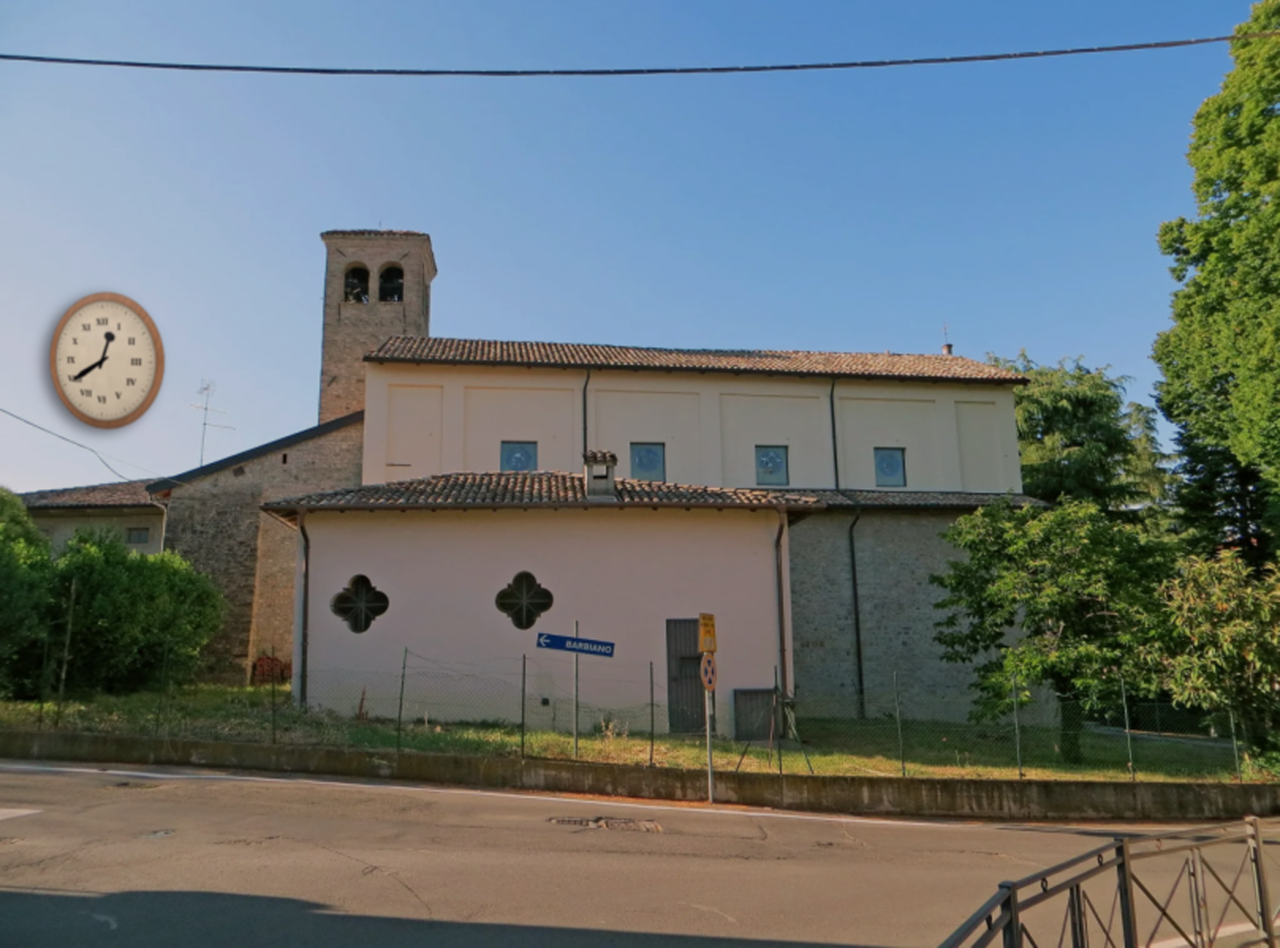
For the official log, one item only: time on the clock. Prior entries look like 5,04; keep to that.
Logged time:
12,40
